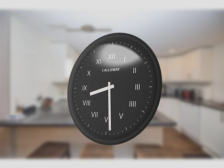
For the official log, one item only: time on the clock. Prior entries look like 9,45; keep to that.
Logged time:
8,29
